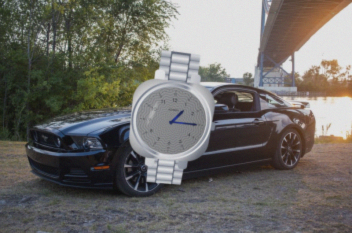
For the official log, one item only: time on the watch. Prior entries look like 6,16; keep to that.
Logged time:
1,15
